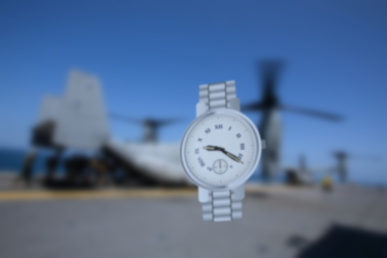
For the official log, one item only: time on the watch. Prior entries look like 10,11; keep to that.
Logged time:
9,21
